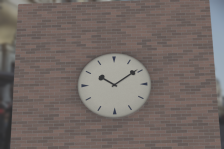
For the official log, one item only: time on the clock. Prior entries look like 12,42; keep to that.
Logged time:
10,09
